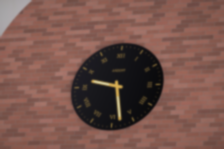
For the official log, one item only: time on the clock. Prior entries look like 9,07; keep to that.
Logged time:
9,28
